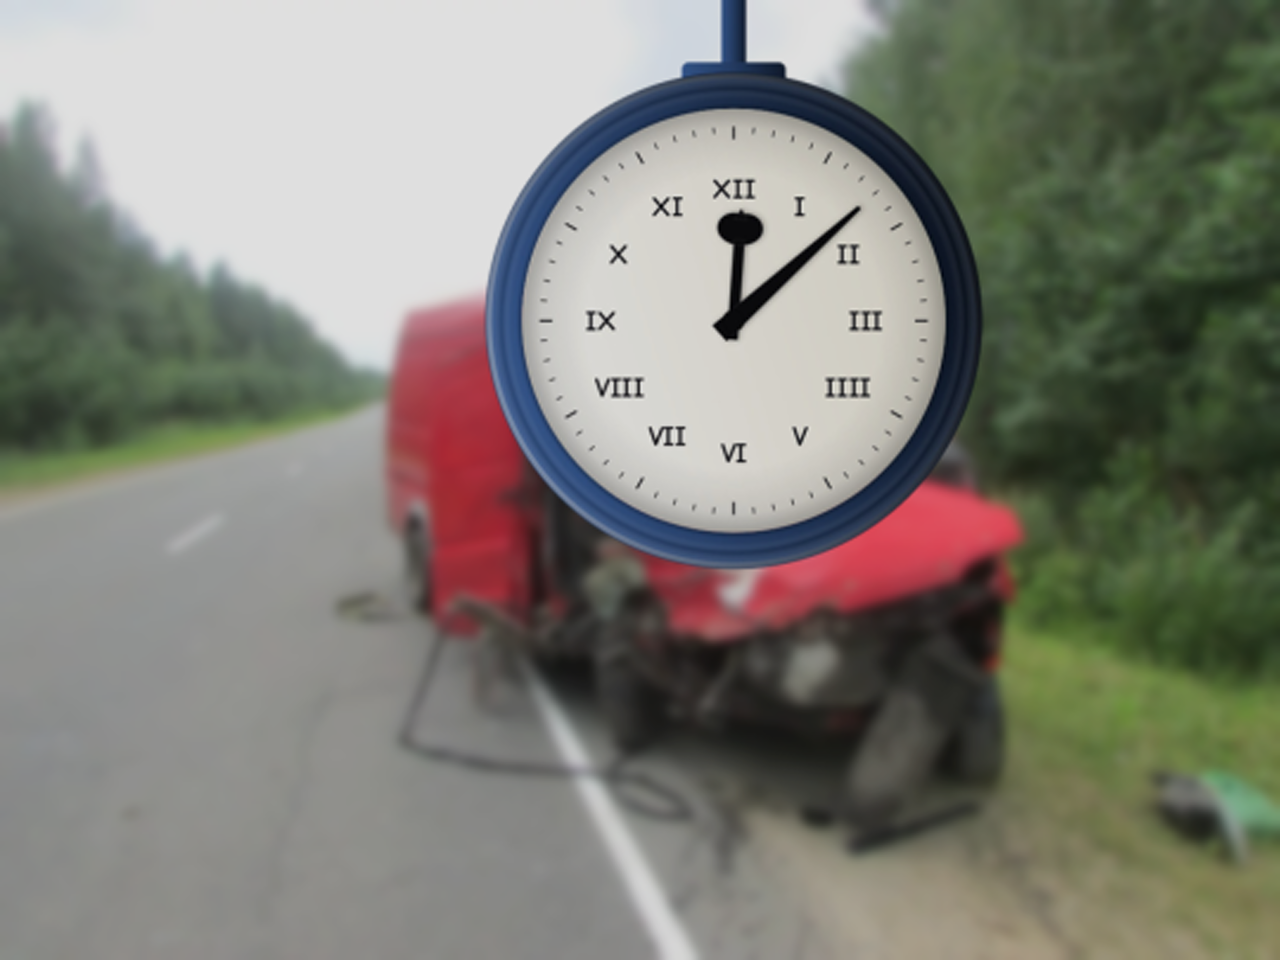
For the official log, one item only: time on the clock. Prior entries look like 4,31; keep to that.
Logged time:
12,08
